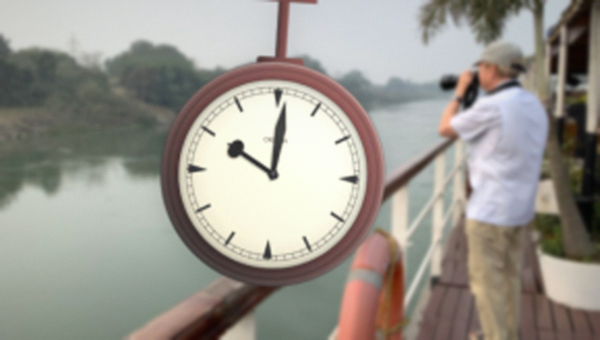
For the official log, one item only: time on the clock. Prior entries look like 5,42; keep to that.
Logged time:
10,01
